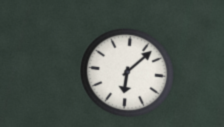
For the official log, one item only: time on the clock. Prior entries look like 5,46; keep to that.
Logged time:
6,07
